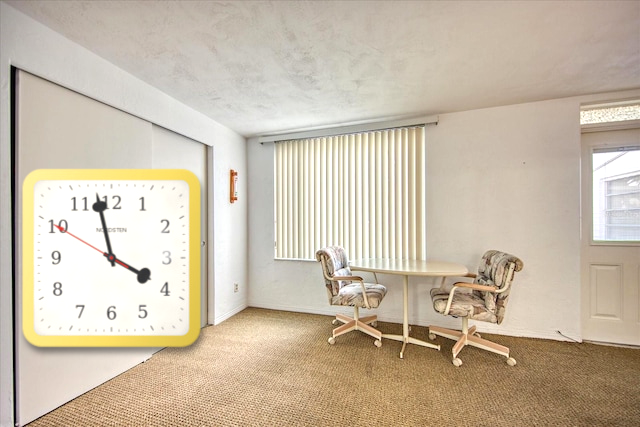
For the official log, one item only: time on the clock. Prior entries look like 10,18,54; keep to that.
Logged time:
3,57,50
